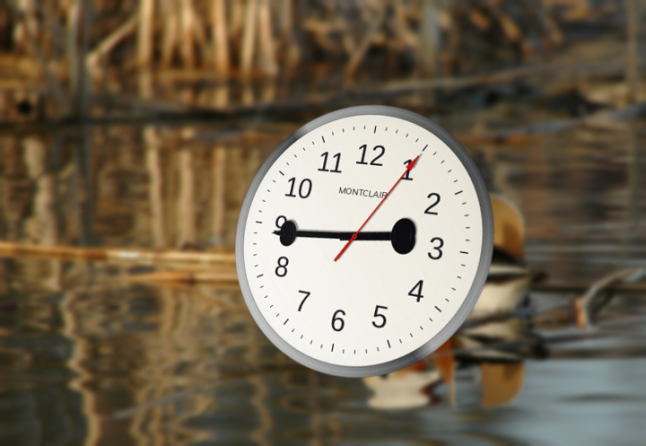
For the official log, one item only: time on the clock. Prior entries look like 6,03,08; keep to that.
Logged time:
2,44,05
